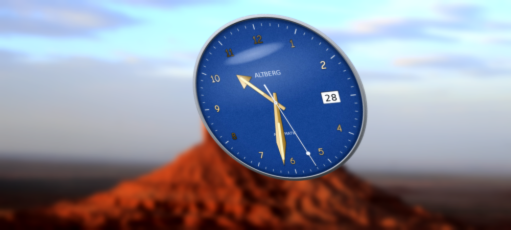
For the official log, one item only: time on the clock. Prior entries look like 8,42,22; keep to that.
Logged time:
10,31,27
